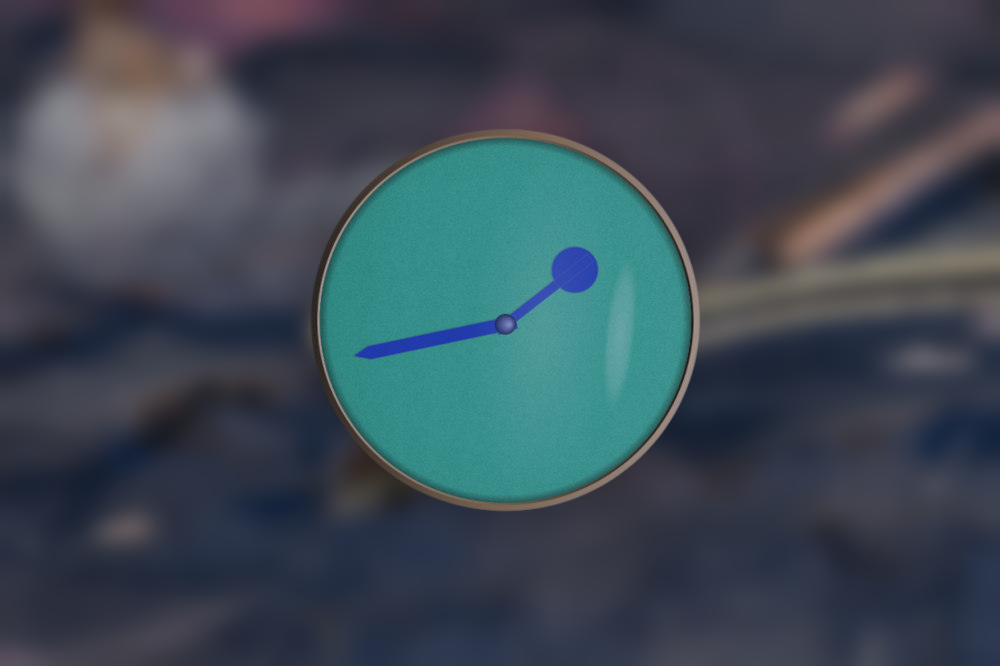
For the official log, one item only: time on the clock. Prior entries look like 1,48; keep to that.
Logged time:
1,43
